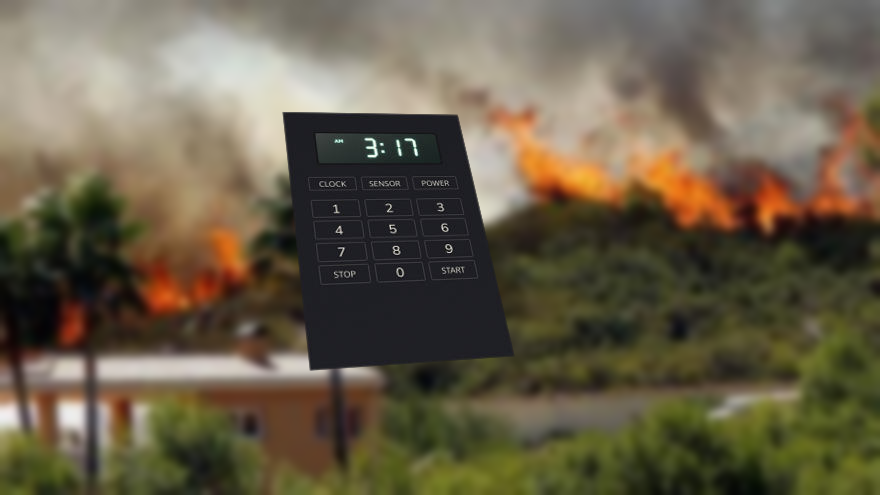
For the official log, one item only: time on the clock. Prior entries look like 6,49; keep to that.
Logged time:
3,17
